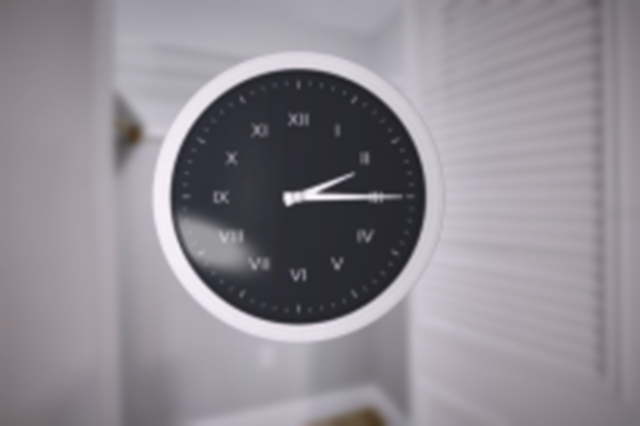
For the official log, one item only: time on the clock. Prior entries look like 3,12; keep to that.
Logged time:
2,15
